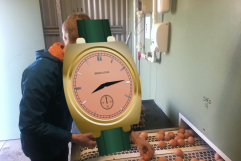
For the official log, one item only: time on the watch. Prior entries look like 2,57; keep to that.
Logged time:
8,14
